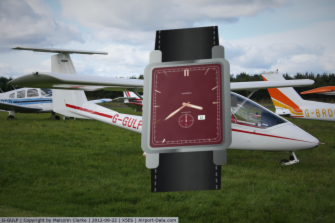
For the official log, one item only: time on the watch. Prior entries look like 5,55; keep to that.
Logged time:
3,39
